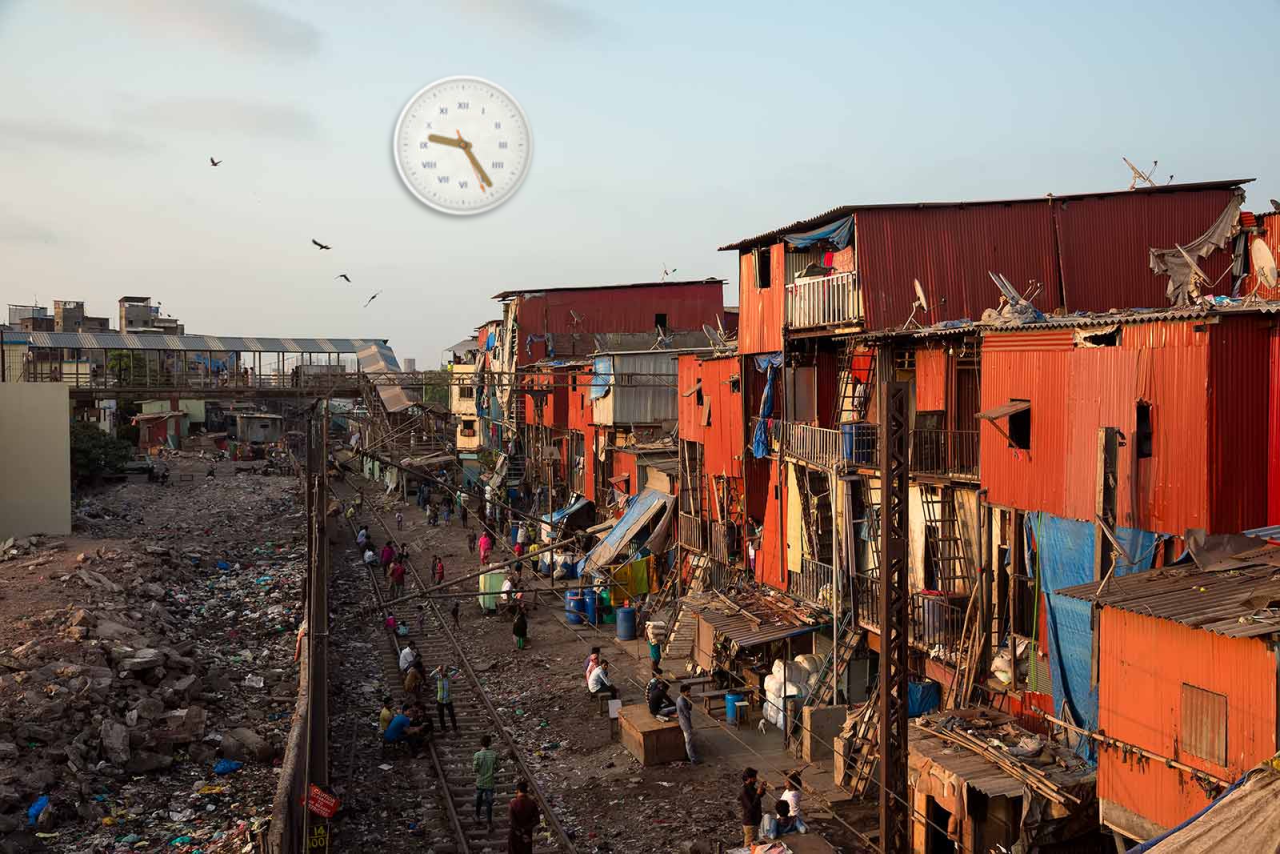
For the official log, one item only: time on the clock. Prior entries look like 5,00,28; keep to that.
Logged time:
9,24,26
